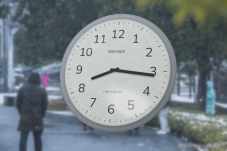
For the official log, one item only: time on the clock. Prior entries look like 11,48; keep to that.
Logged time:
8,16
